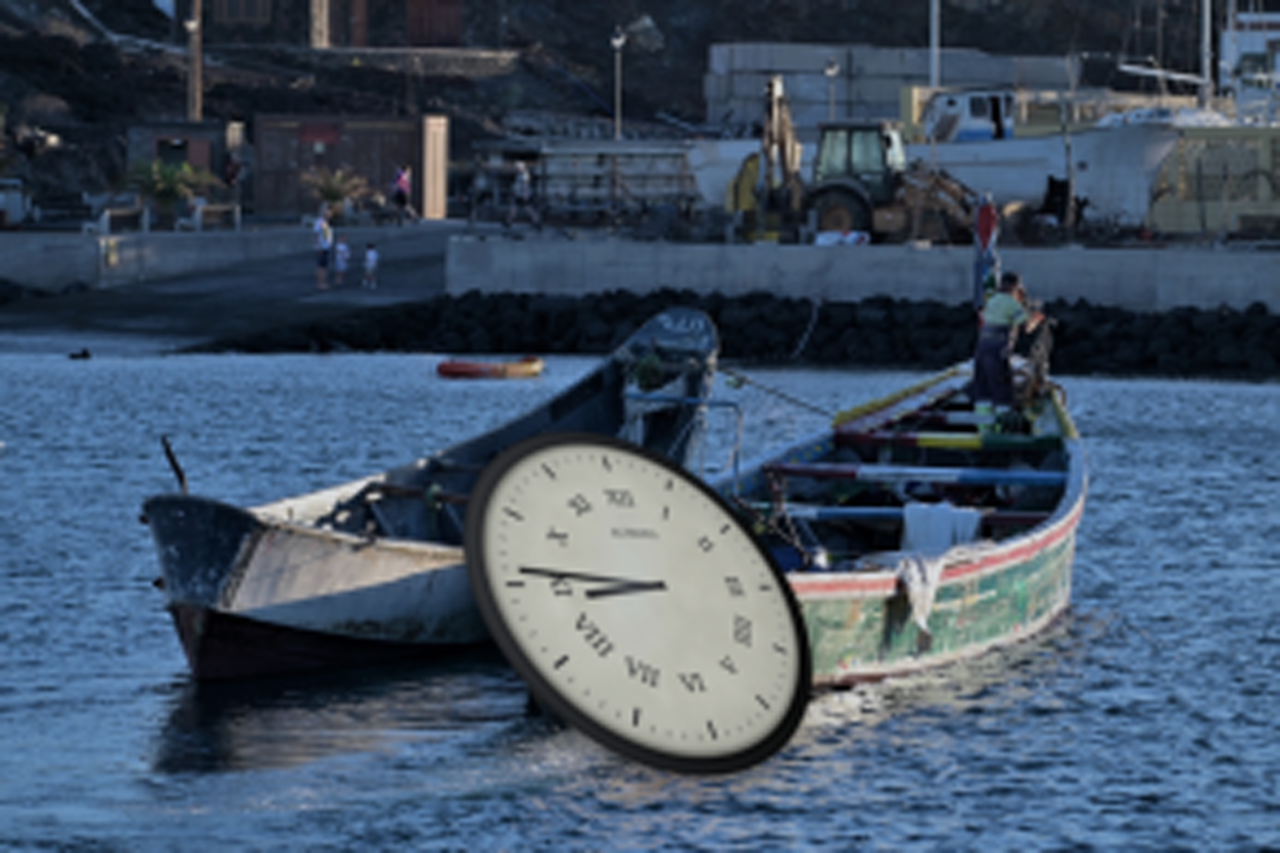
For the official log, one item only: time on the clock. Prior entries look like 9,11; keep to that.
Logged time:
8,46
